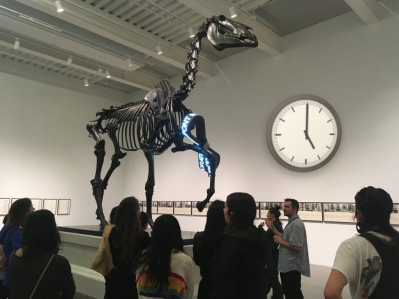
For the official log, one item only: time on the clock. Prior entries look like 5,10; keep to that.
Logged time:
5,00
